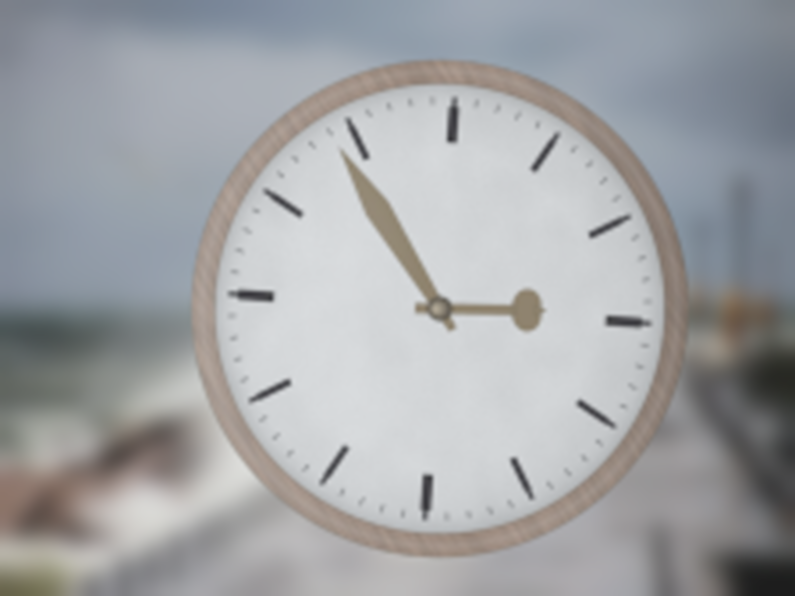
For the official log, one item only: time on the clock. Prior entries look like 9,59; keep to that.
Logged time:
2,54
